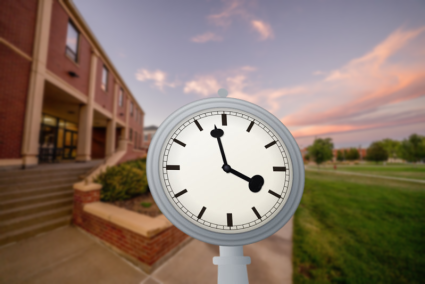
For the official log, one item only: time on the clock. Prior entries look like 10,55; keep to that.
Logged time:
3,58
